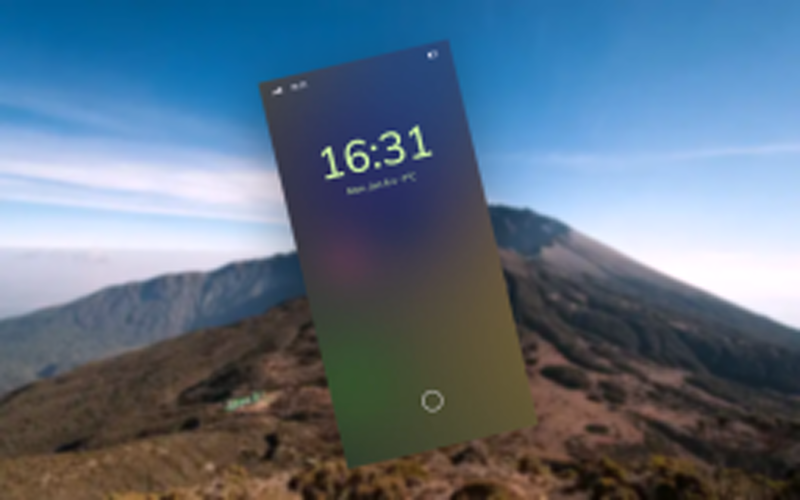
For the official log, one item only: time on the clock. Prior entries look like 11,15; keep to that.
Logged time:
16,31
